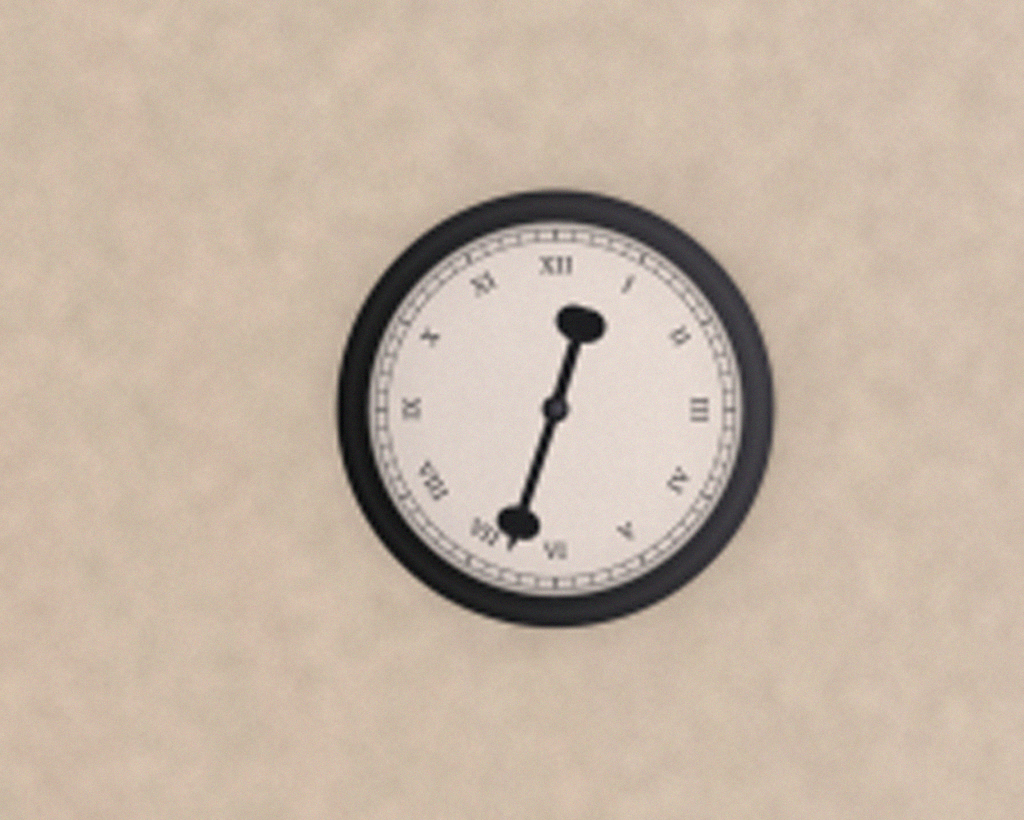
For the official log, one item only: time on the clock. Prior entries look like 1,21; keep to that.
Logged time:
12,33
